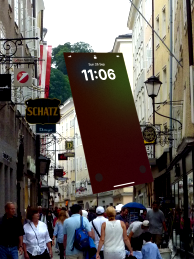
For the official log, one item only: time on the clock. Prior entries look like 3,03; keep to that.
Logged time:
11,06
